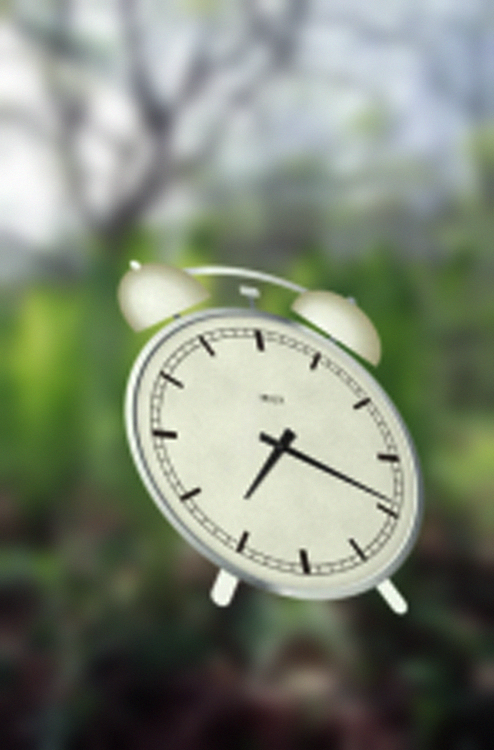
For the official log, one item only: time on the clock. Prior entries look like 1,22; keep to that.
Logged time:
7,19
